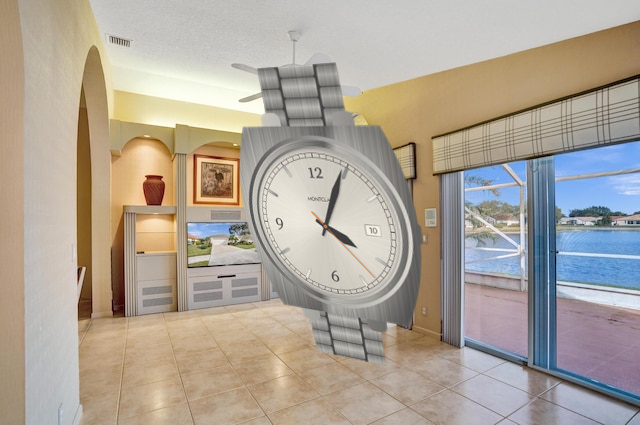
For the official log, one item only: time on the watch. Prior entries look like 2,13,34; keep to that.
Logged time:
4,04,23
